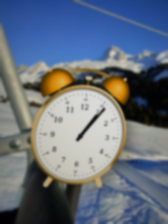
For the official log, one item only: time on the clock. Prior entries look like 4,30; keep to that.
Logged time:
1,06
